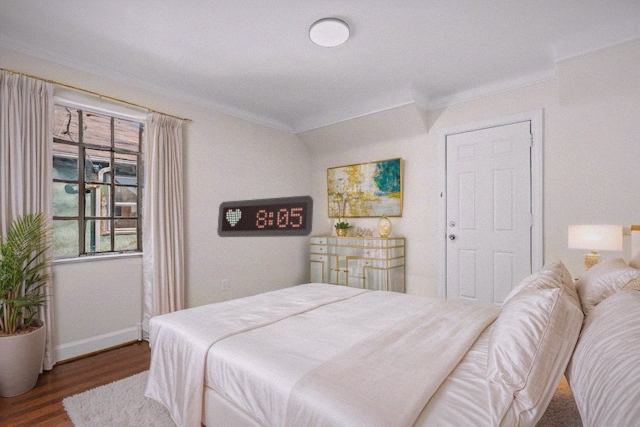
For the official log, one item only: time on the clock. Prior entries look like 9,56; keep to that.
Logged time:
8,05
